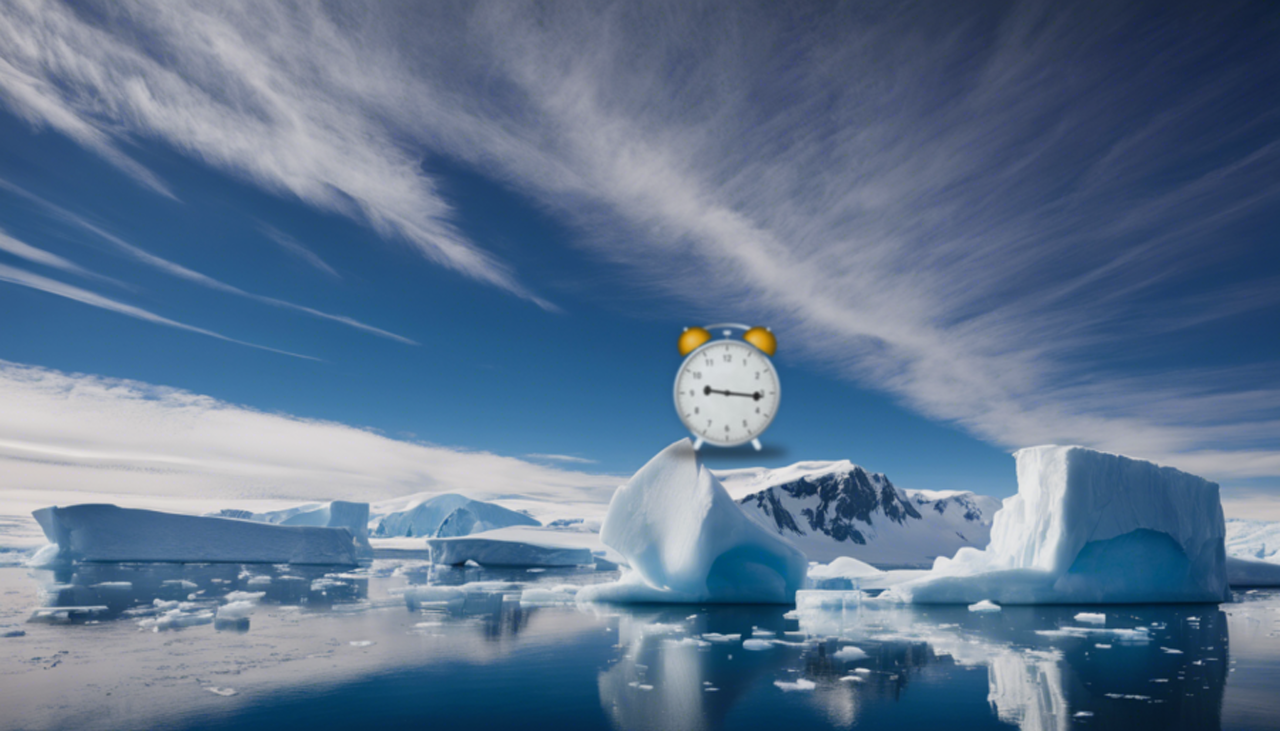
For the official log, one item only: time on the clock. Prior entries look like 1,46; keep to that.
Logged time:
9,16
